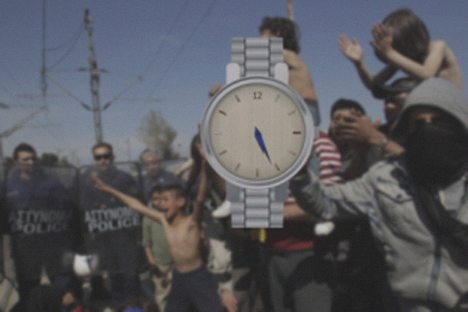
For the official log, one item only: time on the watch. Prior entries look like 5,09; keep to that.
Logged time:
5,26
